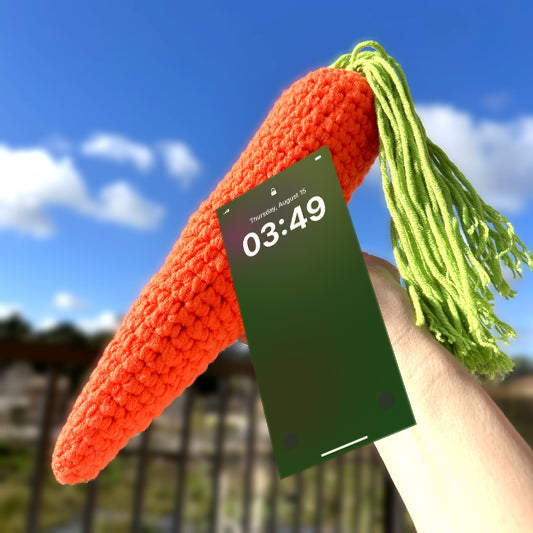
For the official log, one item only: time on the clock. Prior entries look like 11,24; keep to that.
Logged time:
3,49
